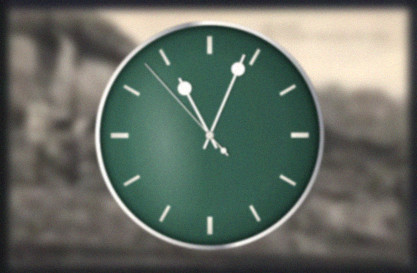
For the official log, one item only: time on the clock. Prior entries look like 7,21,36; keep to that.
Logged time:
11,03,53
